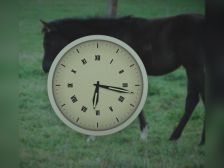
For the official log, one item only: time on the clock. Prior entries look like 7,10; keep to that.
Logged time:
6,17
